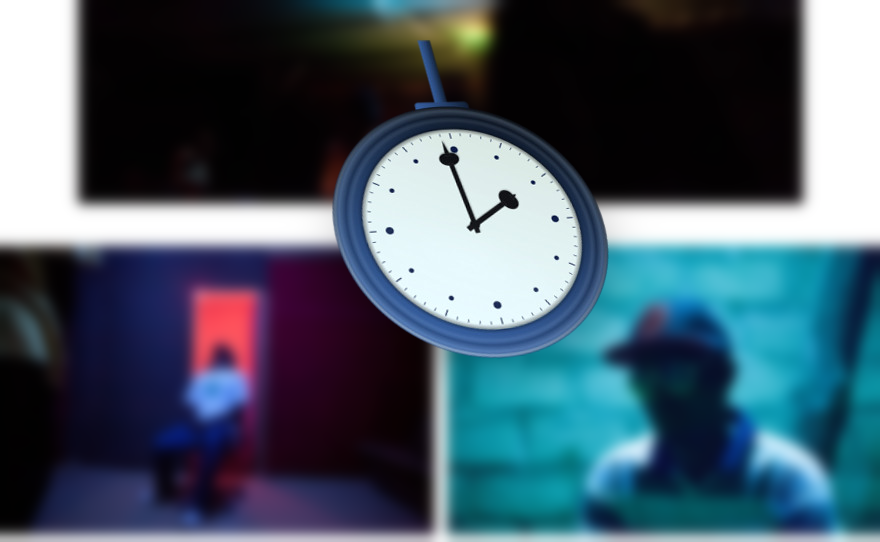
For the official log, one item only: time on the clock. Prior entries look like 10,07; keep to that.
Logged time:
1,59
